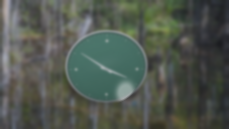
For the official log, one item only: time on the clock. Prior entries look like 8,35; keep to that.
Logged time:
3,51
